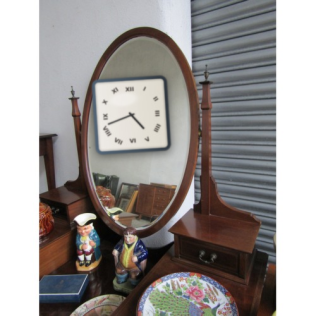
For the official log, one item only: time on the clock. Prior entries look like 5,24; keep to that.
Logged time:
4,42
